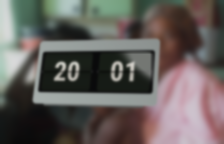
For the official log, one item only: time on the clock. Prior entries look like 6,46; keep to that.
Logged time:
20,01
